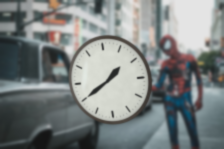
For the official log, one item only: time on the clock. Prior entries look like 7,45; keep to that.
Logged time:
1,40
